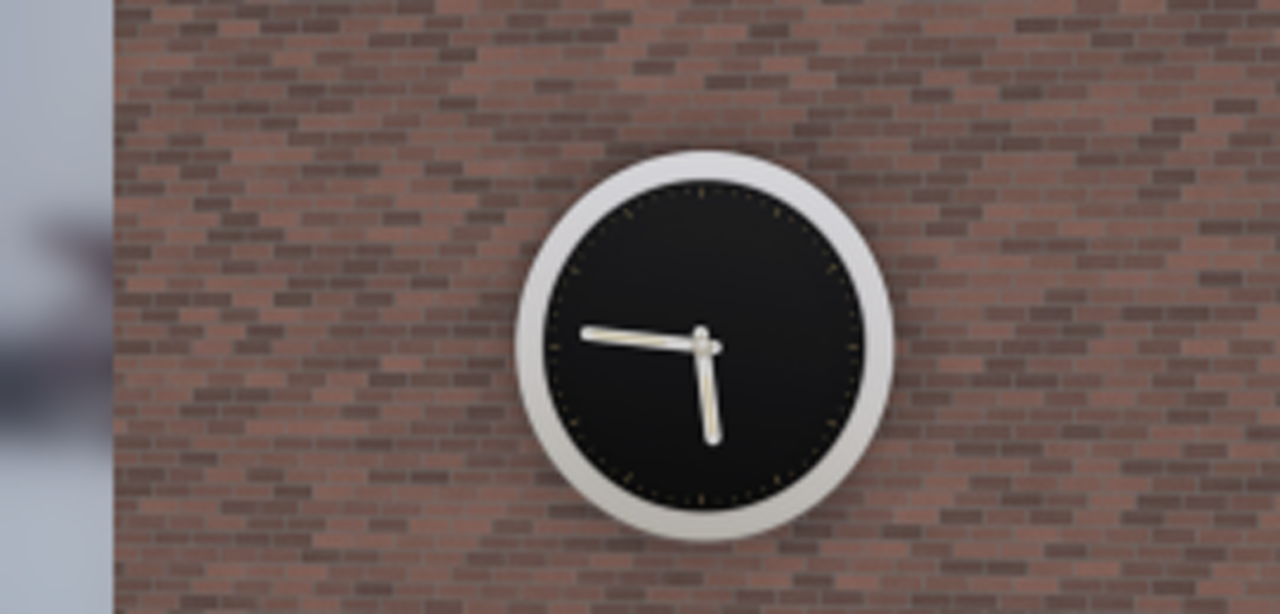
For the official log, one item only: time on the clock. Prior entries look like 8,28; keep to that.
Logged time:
5,46
